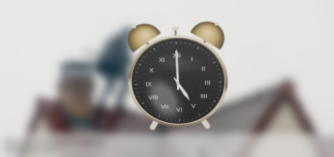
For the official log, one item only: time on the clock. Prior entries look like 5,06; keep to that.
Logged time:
5,00
